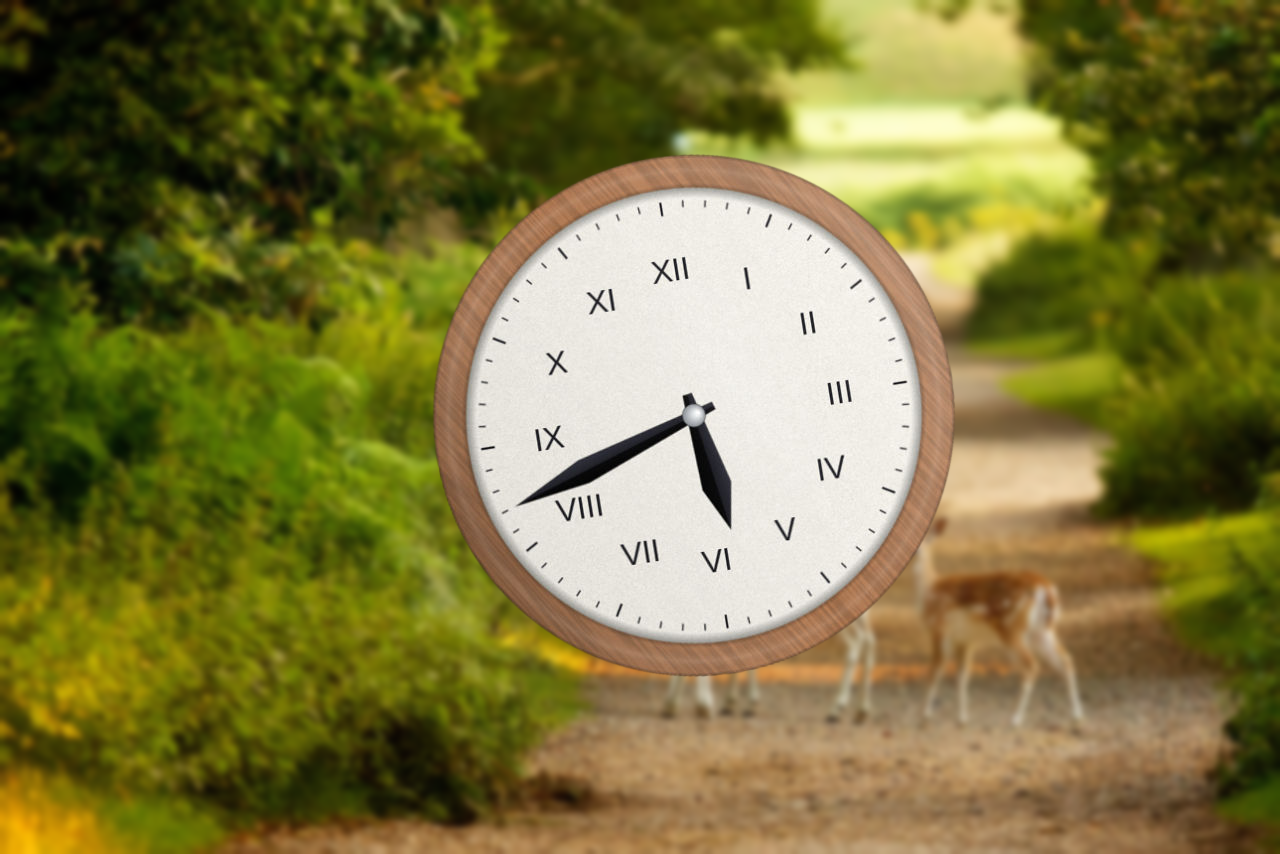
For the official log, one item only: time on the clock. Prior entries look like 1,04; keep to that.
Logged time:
5,42
